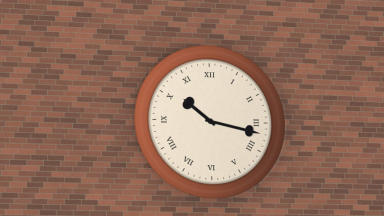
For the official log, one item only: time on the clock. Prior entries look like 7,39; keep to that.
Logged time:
10,17
